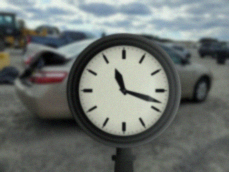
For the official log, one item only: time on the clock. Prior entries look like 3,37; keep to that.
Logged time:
11,18
